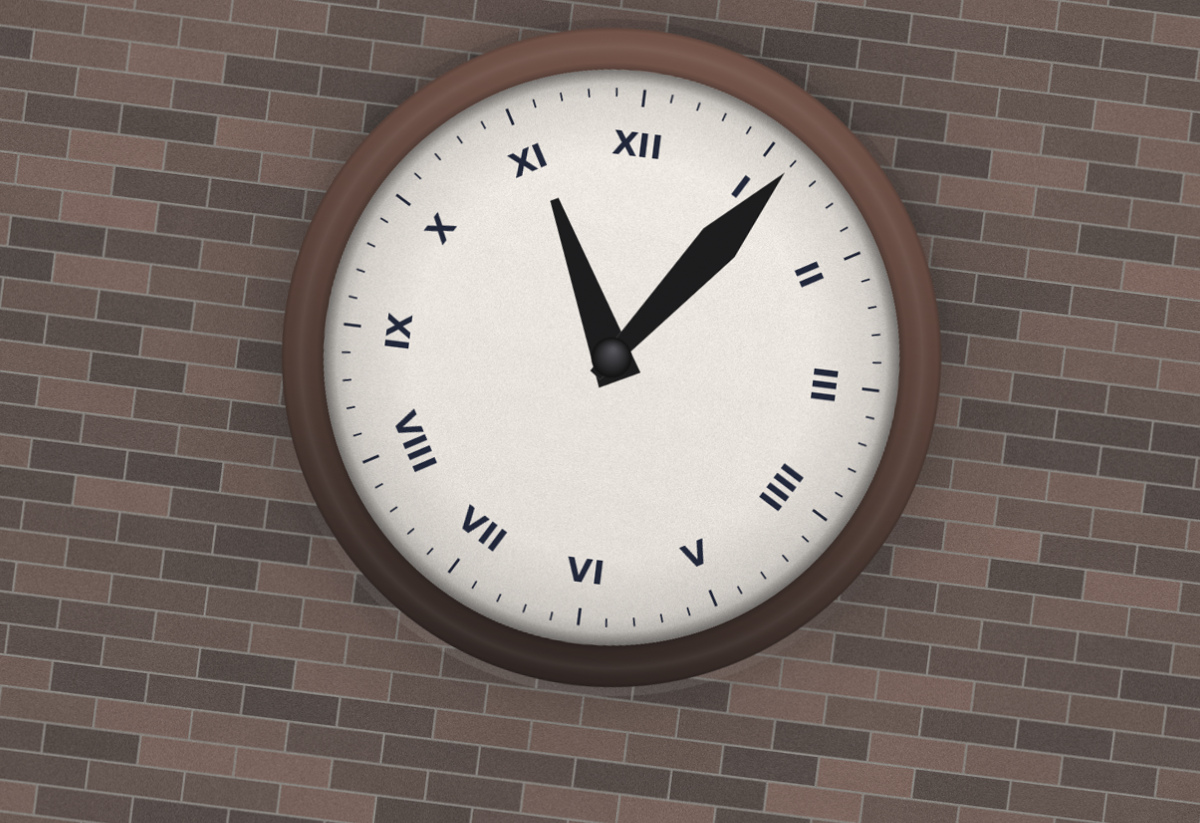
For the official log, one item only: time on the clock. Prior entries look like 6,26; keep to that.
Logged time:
11,06
